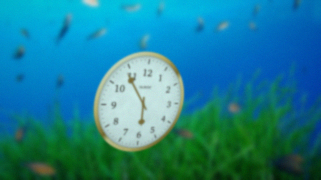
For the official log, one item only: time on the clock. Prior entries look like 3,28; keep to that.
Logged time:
5,54
